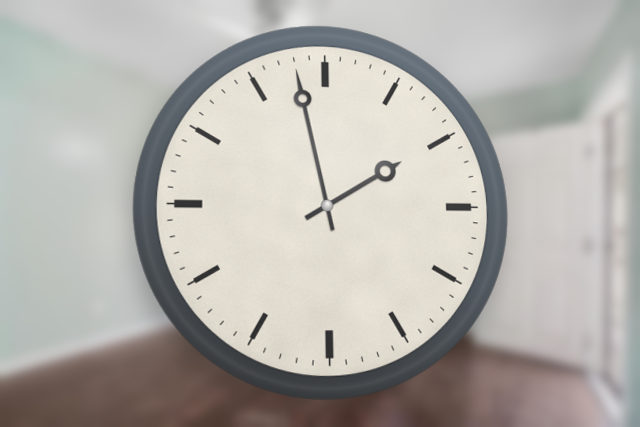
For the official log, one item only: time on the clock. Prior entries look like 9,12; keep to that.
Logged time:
1,58
